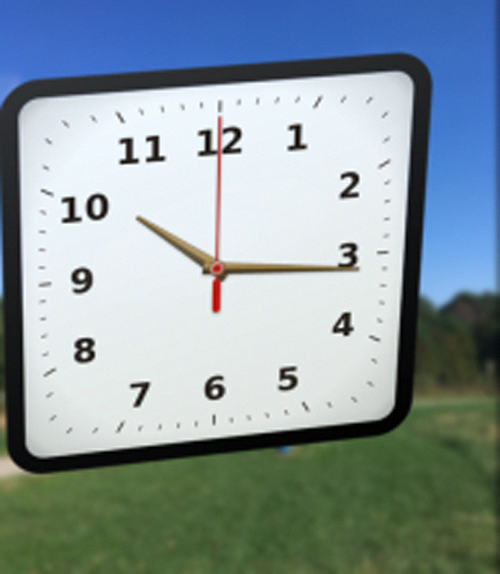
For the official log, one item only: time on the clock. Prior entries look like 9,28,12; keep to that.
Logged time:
10,16,00
